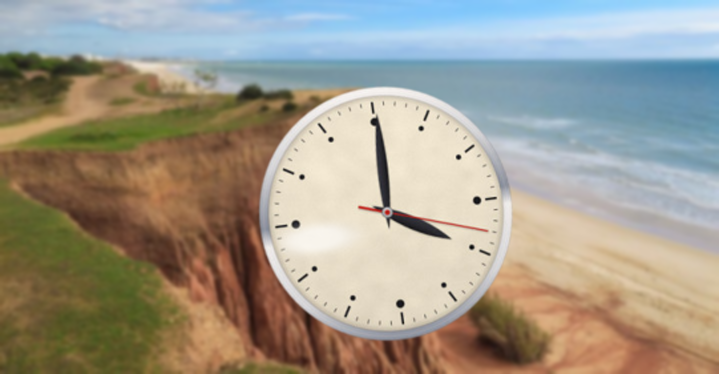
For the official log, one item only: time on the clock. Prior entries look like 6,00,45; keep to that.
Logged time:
4,00,18
